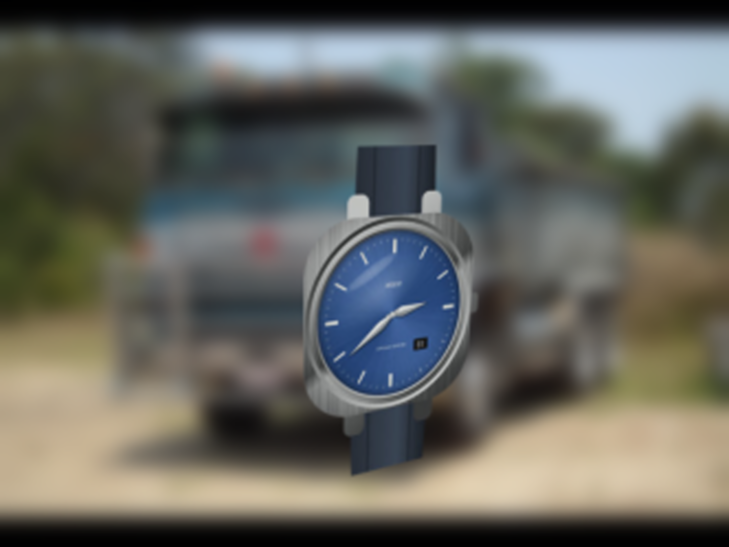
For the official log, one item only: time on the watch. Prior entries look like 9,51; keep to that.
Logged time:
2,39
